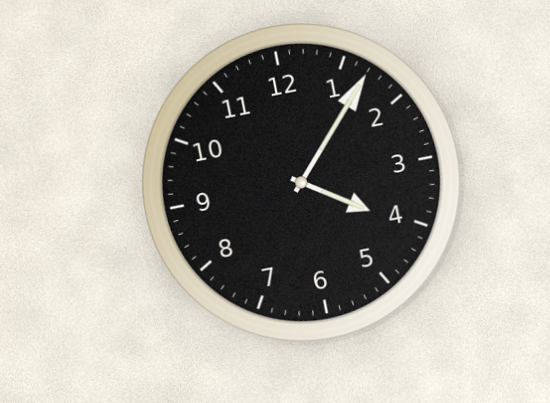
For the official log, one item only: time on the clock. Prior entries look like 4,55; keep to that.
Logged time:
4,07
